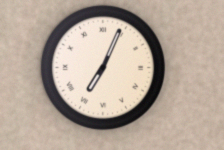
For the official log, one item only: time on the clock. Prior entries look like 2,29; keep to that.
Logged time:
7,04
